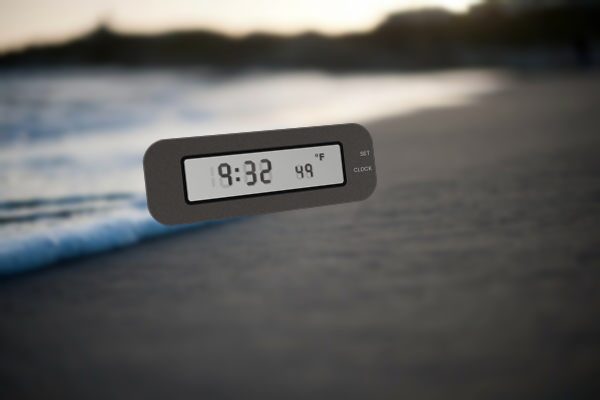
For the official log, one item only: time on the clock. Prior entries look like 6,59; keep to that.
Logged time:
9,32
